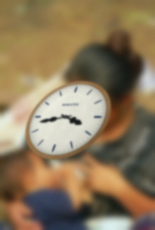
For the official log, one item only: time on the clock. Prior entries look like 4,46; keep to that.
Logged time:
3,43
